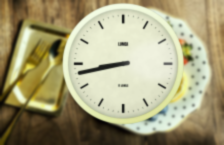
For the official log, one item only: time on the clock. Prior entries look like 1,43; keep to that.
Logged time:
8,43
